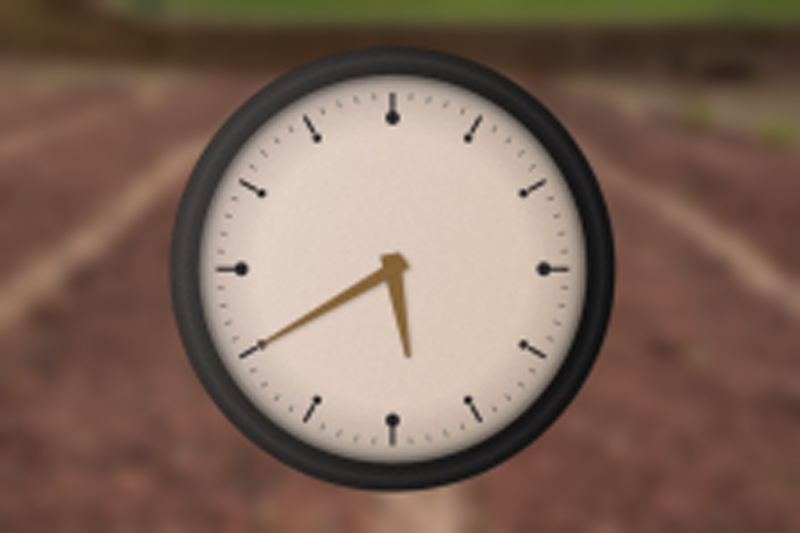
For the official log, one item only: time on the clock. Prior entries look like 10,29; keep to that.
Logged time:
5,40
